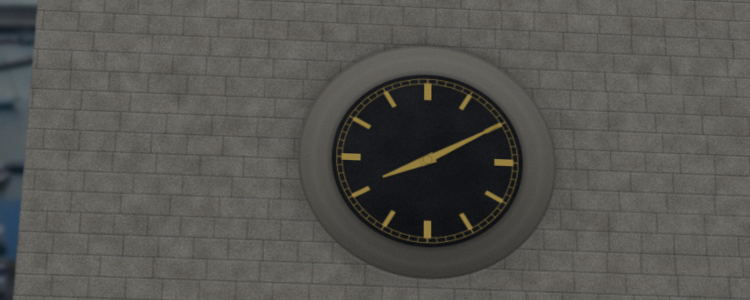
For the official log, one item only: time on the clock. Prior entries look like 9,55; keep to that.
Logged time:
8,10
